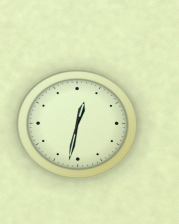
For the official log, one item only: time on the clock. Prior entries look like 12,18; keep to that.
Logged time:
12,32
